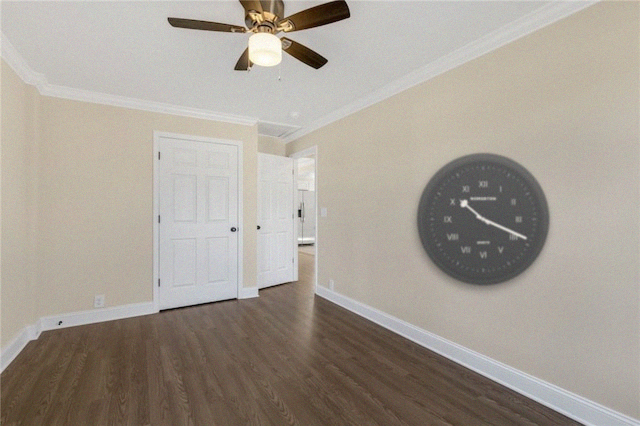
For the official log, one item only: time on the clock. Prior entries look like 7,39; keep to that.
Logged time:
10,19
